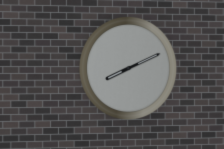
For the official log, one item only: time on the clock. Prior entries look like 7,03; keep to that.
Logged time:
8,11
